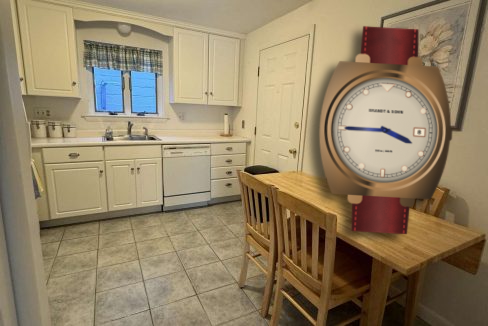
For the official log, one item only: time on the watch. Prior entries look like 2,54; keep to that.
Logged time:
3,45
